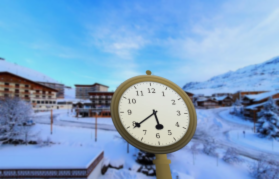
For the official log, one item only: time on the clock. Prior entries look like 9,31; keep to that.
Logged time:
5,39
